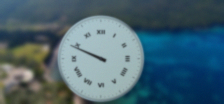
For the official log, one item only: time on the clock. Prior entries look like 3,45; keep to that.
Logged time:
9,49
